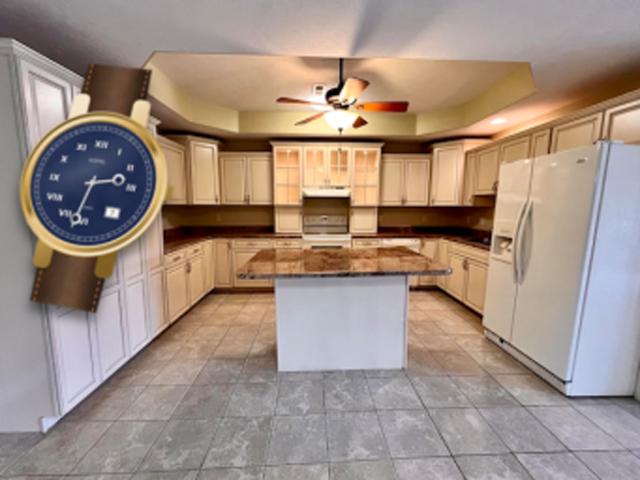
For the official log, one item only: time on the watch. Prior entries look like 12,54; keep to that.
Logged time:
2,32
